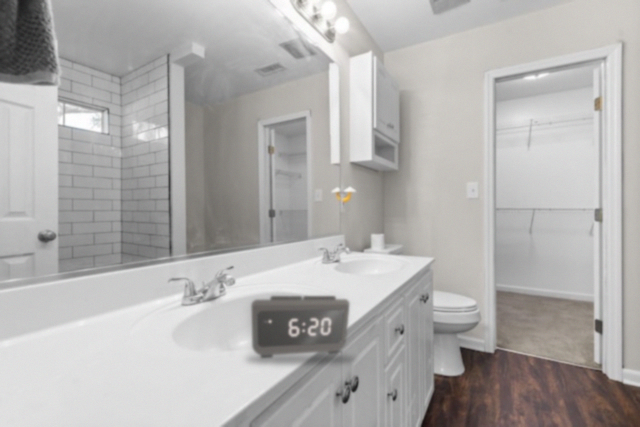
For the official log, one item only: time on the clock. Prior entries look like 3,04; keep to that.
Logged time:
6,20
